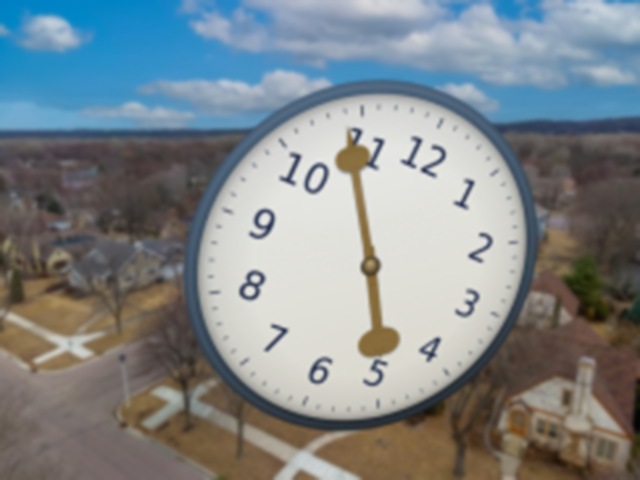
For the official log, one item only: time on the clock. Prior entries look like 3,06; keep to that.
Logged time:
4,54
